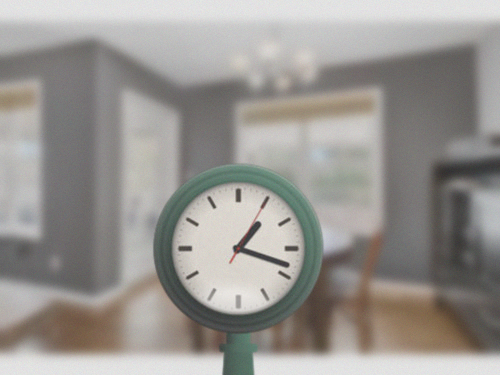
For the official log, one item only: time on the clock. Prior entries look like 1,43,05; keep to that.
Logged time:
1,18,05
